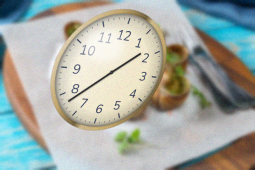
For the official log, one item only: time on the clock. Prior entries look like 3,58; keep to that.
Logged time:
1,38
